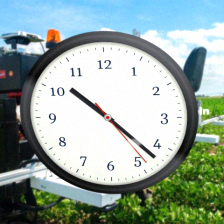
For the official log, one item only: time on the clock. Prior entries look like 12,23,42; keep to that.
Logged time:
10,22,24
